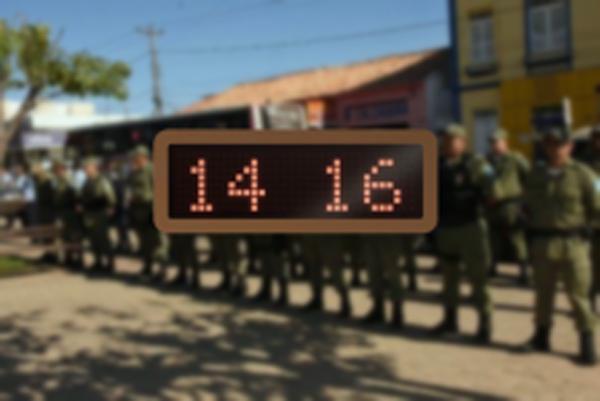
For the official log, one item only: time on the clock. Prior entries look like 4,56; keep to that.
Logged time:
14,16
